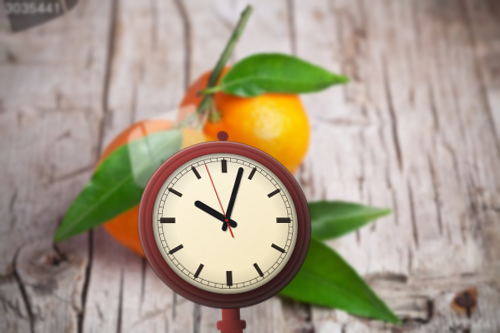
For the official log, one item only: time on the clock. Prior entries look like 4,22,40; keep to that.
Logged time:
10,02,57
